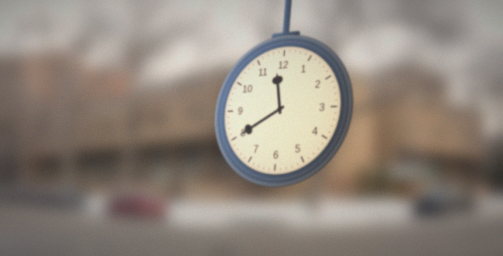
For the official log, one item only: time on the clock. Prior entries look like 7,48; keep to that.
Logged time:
11,40
